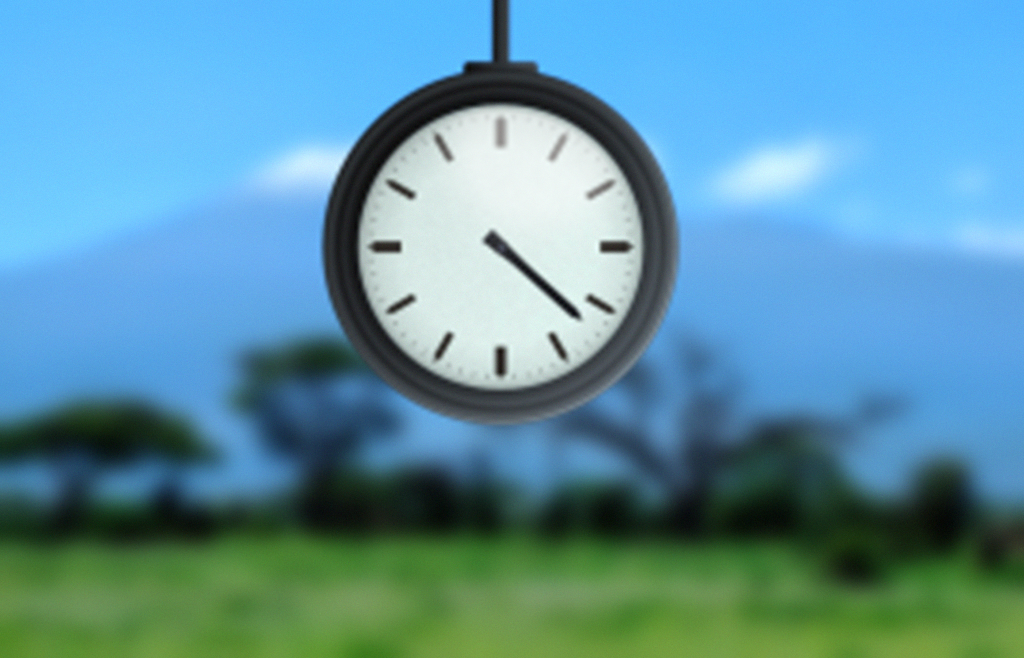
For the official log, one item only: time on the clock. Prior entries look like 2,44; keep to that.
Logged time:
4,22
